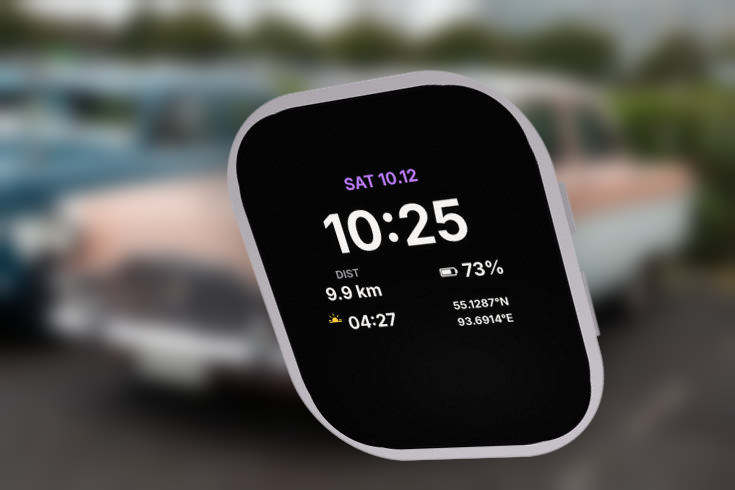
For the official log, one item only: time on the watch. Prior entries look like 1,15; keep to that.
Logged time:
10,25
